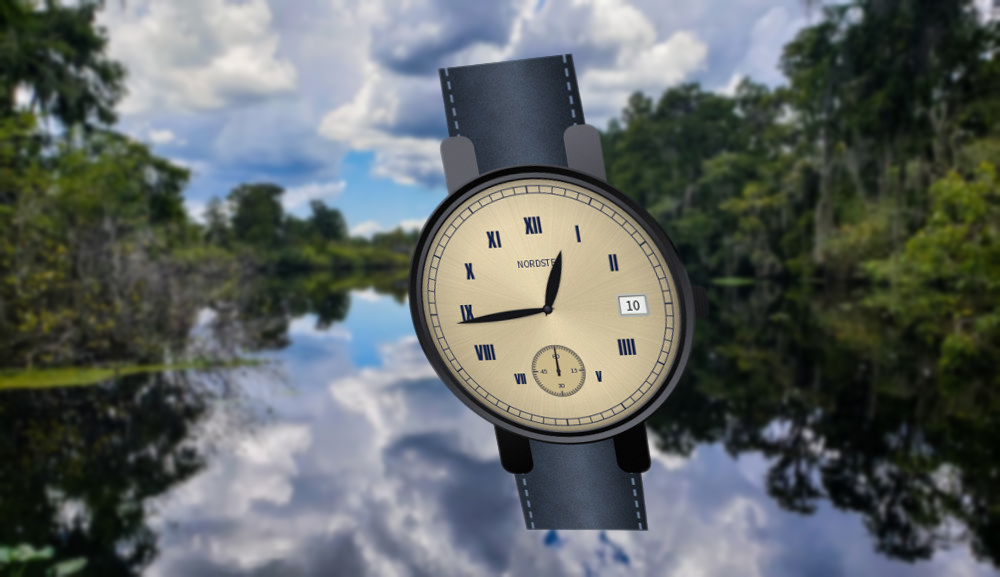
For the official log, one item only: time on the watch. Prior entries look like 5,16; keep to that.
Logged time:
12,44
